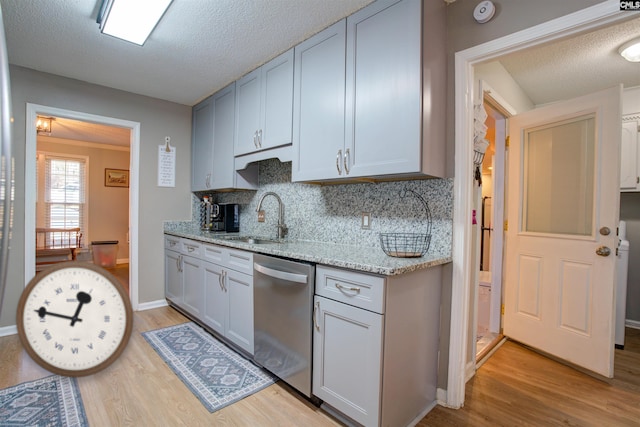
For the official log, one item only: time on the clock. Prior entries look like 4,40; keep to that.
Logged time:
12,47
